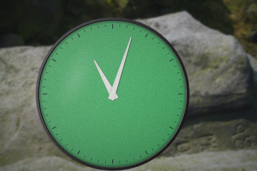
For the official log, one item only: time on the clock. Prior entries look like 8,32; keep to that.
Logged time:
11,03
